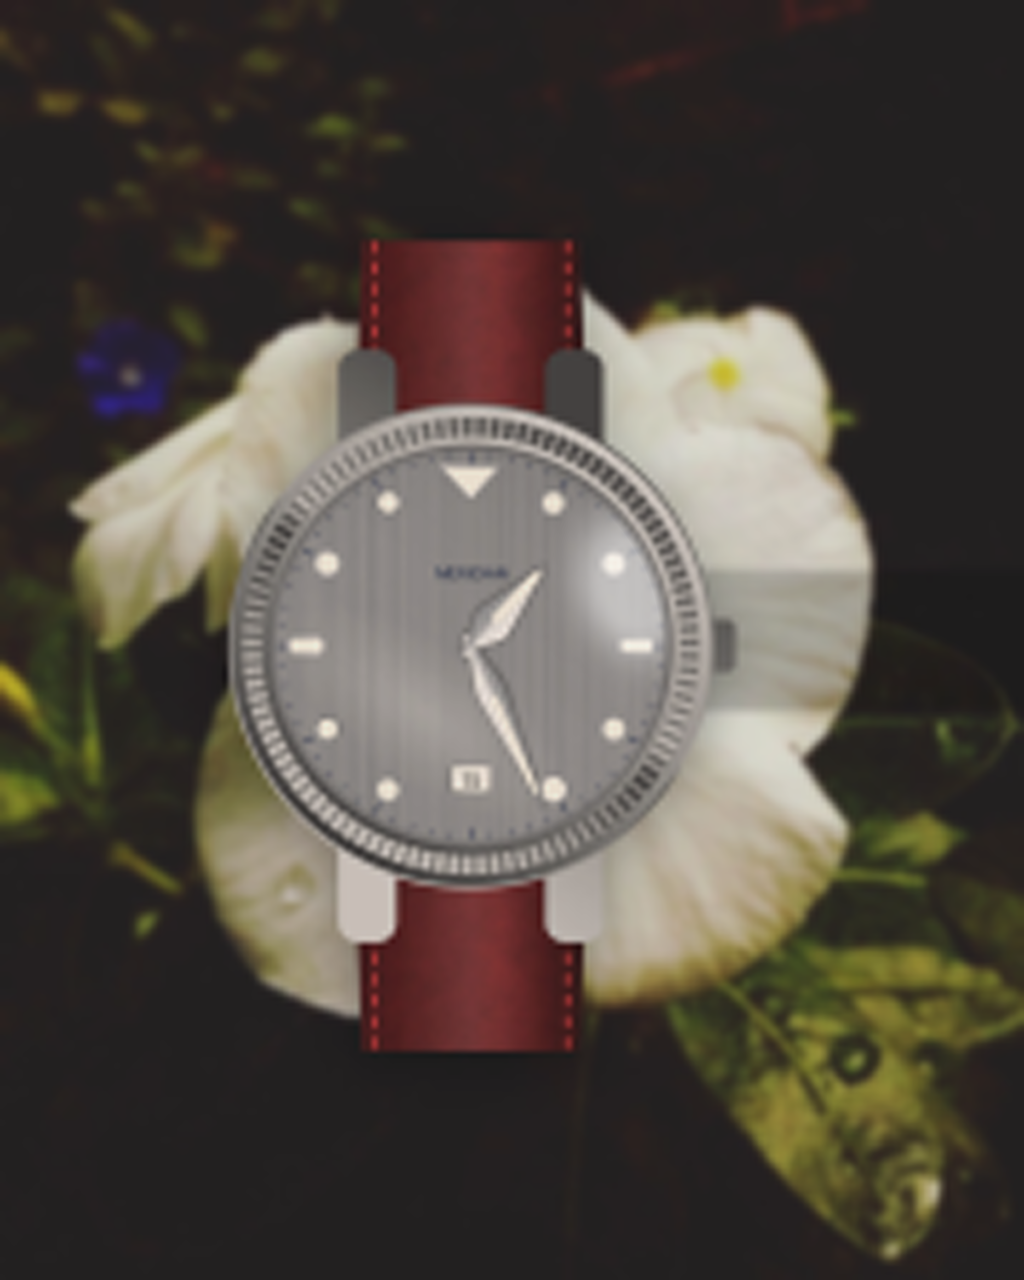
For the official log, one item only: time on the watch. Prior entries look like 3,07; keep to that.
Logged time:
1,26
